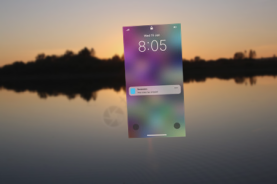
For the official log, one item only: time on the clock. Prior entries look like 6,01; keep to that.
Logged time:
8,05
